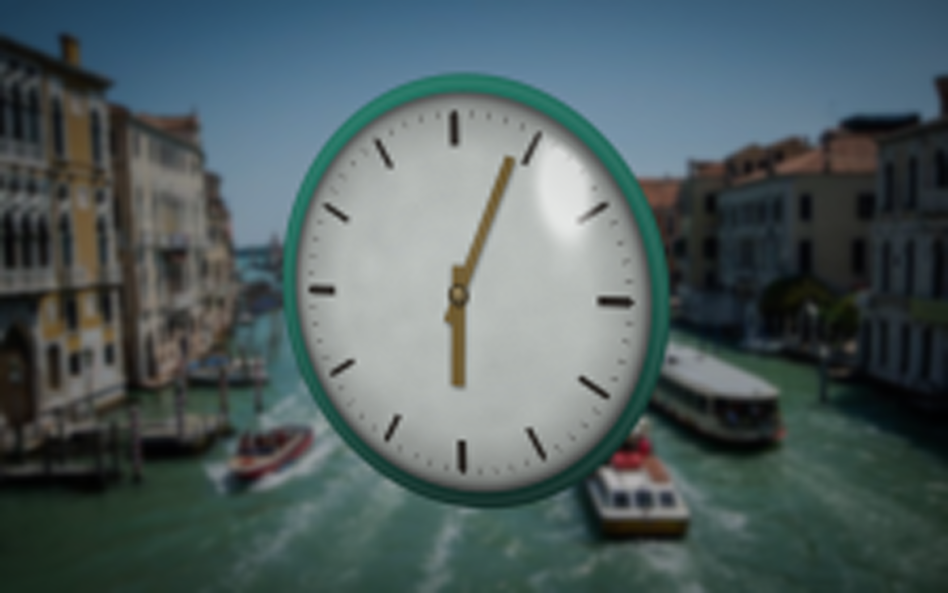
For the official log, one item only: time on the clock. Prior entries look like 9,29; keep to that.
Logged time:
6,04
